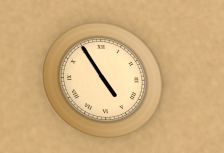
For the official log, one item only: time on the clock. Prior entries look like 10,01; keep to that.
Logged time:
4,55
